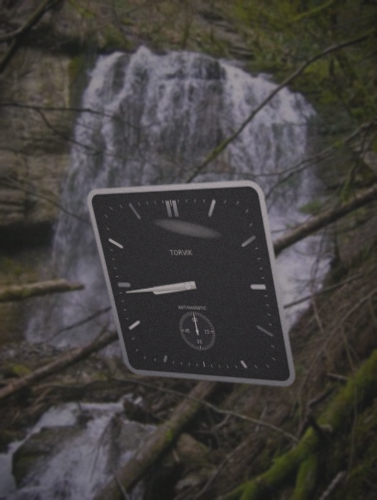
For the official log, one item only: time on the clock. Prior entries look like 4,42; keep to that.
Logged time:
8,44
